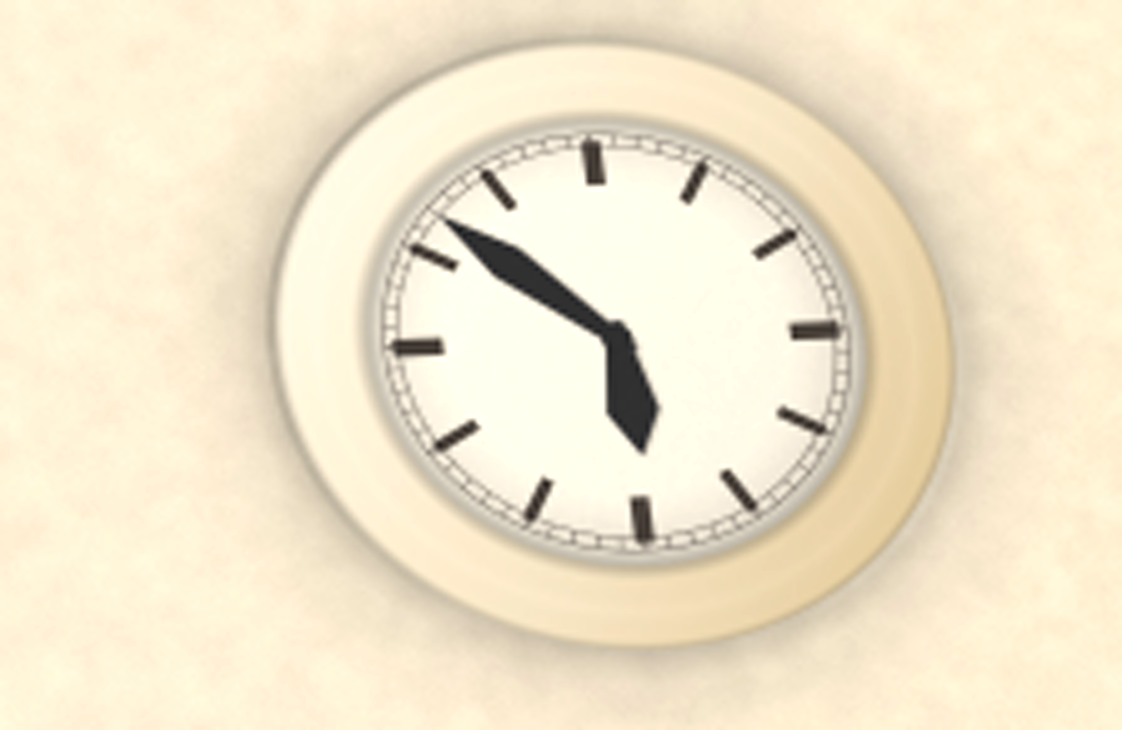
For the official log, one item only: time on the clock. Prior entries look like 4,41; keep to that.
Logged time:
5,52
